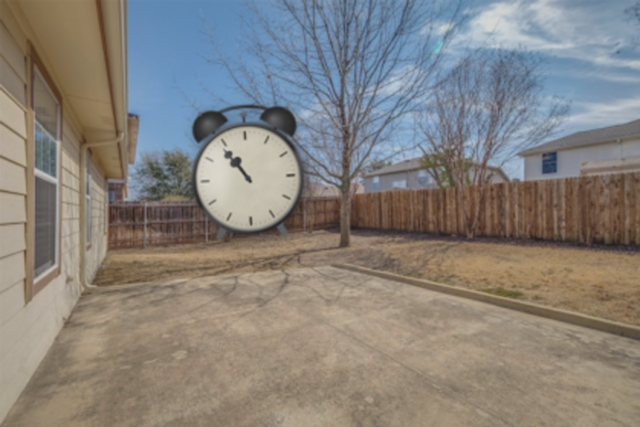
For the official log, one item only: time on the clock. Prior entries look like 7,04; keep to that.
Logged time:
10,54
